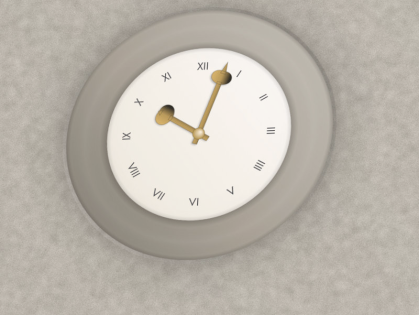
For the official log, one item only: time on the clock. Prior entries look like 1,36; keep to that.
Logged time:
10,03
